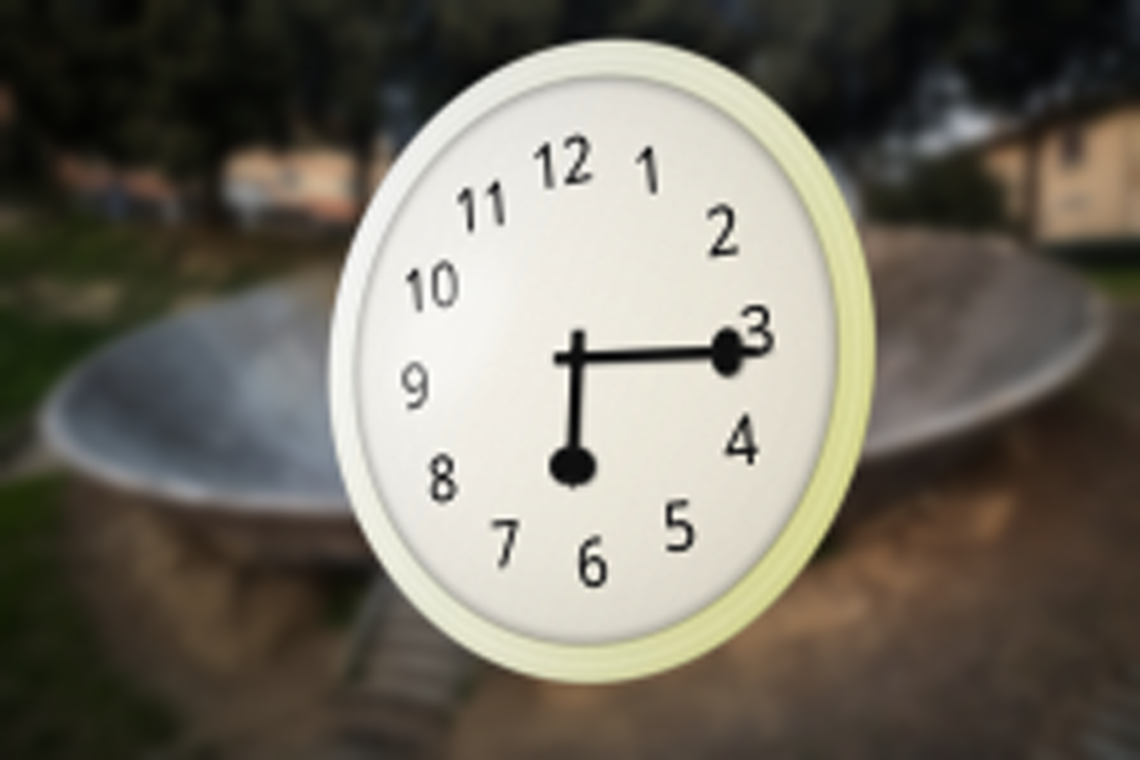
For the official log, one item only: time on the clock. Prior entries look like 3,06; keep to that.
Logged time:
6,16
